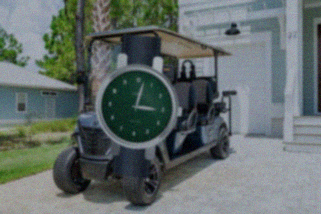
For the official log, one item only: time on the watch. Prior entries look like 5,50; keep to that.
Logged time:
3,02
